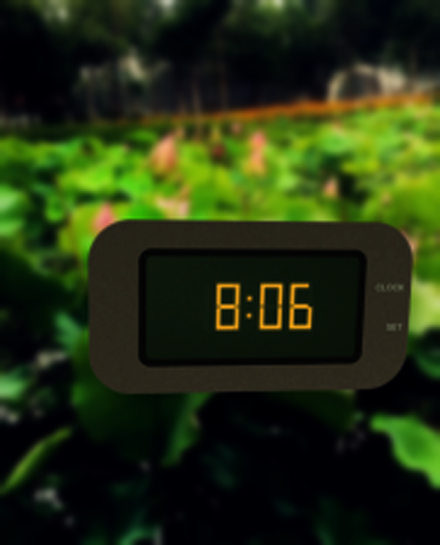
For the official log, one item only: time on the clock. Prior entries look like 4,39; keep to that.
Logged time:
8,06
